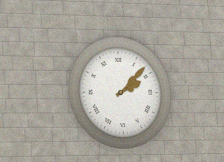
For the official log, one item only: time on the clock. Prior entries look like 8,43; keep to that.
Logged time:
2,08
